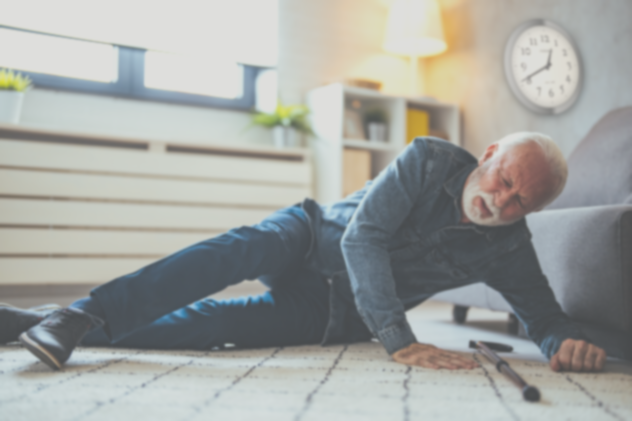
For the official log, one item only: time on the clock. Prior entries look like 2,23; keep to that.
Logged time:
12,41
